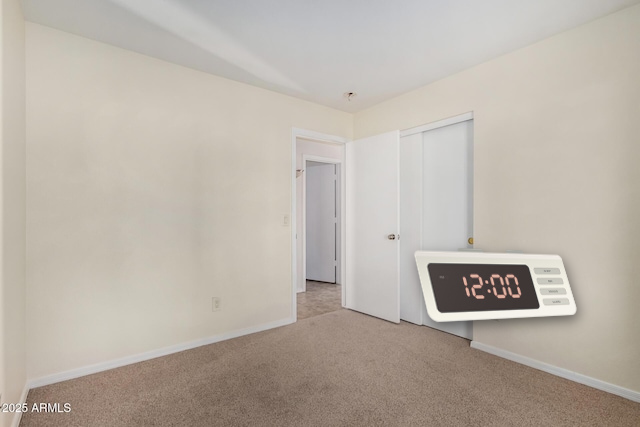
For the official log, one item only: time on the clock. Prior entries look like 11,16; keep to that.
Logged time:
12,00
